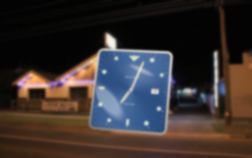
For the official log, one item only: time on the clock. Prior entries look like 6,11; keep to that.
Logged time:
7,03
